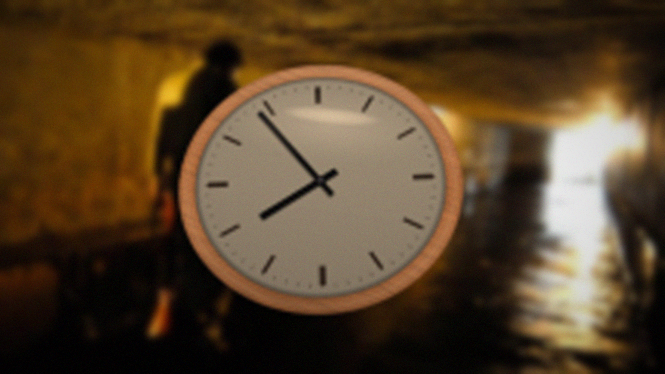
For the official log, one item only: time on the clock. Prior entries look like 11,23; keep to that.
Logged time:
7,54
